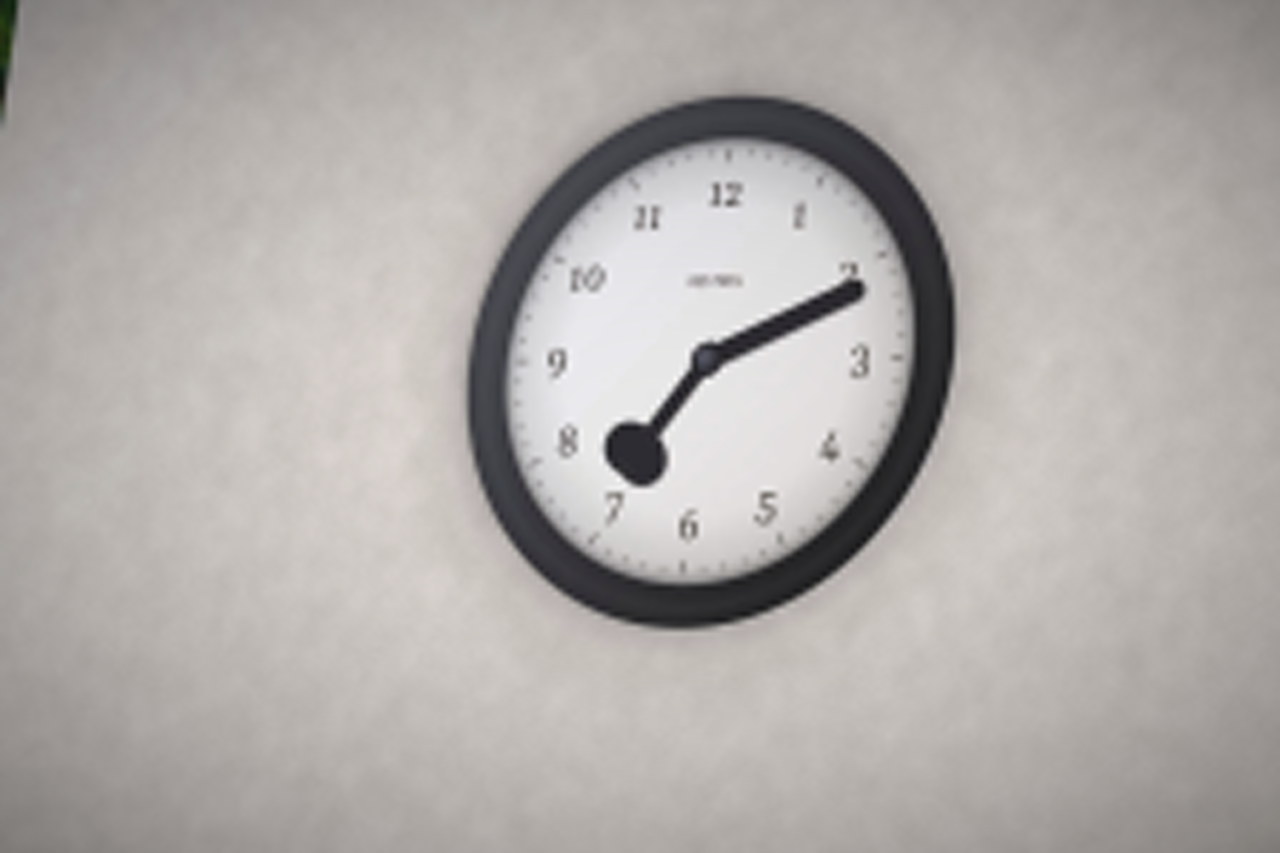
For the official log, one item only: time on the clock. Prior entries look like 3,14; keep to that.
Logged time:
7,11
